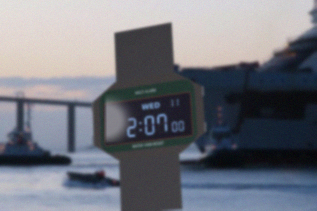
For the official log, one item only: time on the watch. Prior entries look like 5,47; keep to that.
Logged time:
2,07
